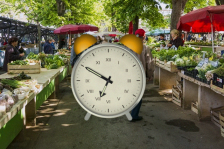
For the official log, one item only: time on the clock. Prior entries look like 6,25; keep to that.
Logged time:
6,50
